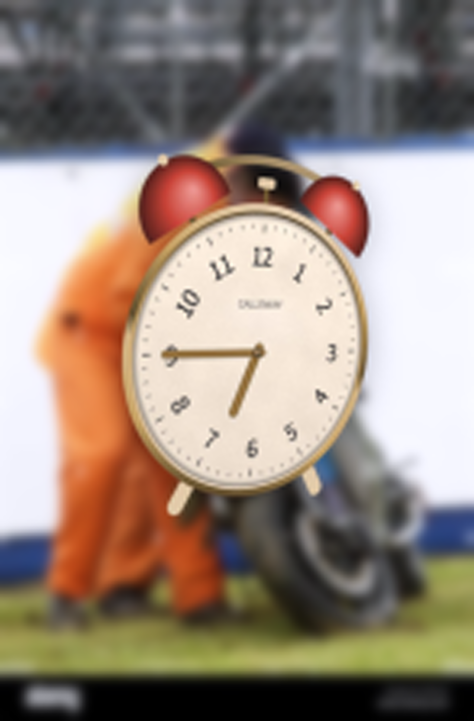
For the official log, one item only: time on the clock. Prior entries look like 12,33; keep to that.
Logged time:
6,45
